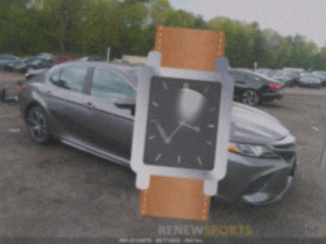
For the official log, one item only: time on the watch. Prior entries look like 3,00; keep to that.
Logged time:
3,36
